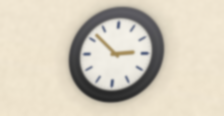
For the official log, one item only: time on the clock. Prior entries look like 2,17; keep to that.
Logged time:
2,52
